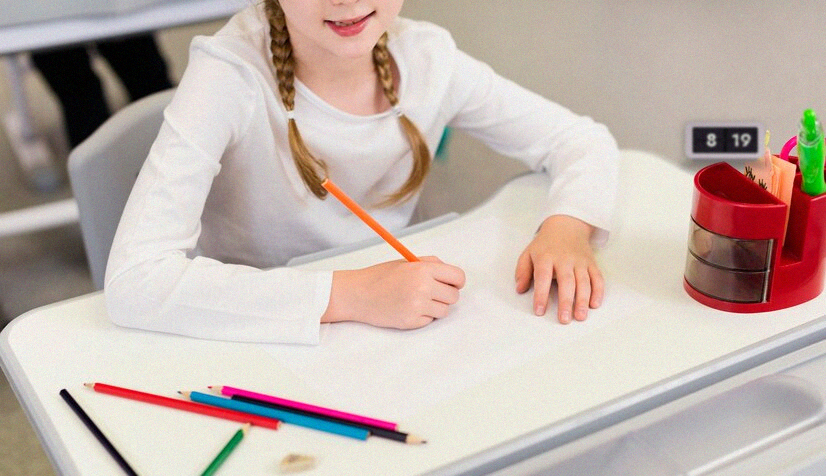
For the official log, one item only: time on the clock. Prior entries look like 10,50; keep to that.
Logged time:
8,19
